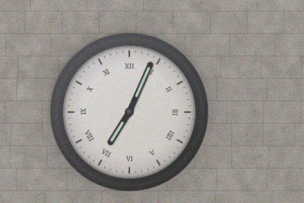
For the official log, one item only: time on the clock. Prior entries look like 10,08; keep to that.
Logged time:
7,04
